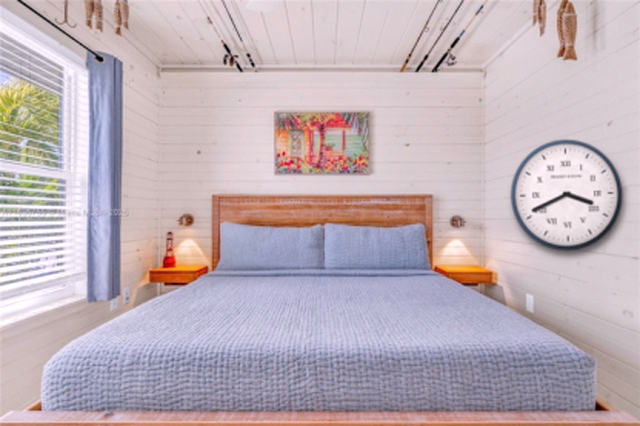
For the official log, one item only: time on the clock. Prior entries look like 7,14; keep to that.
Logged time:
3,41
